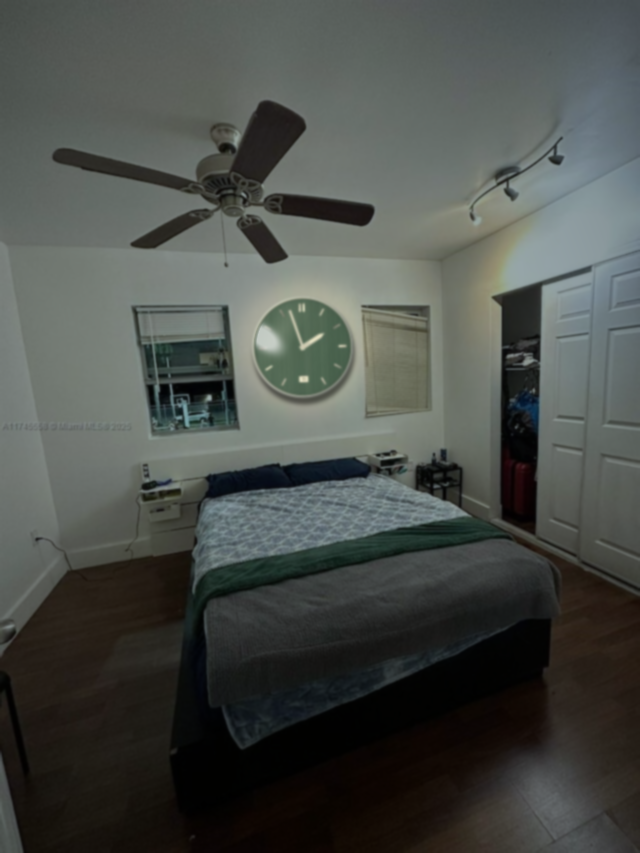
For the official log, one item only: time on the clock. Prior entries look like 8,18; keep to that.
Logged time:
1,57
